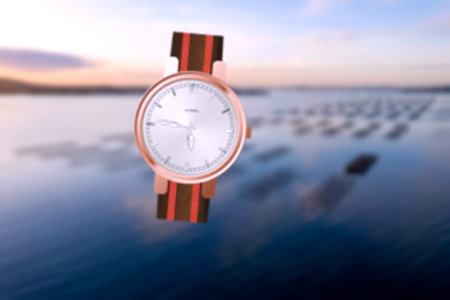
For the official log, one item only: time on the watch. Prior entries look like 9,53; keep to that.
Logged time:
5,46
